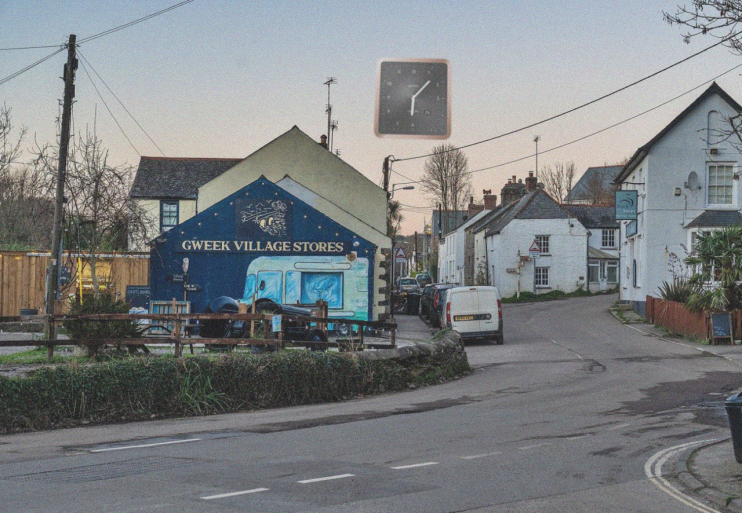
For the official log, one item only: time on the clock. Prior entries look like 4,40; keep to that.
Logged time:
6,07
